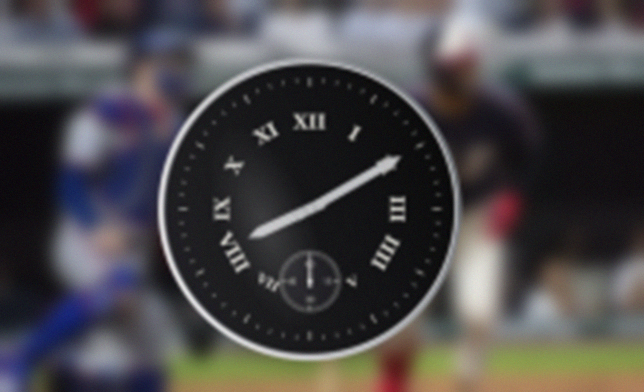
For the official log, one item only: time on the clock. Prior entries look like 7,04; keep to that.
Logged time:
8,10
